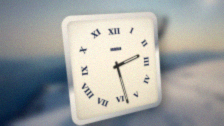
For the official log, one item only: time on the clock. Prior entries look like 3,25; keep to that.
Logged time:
2,28
